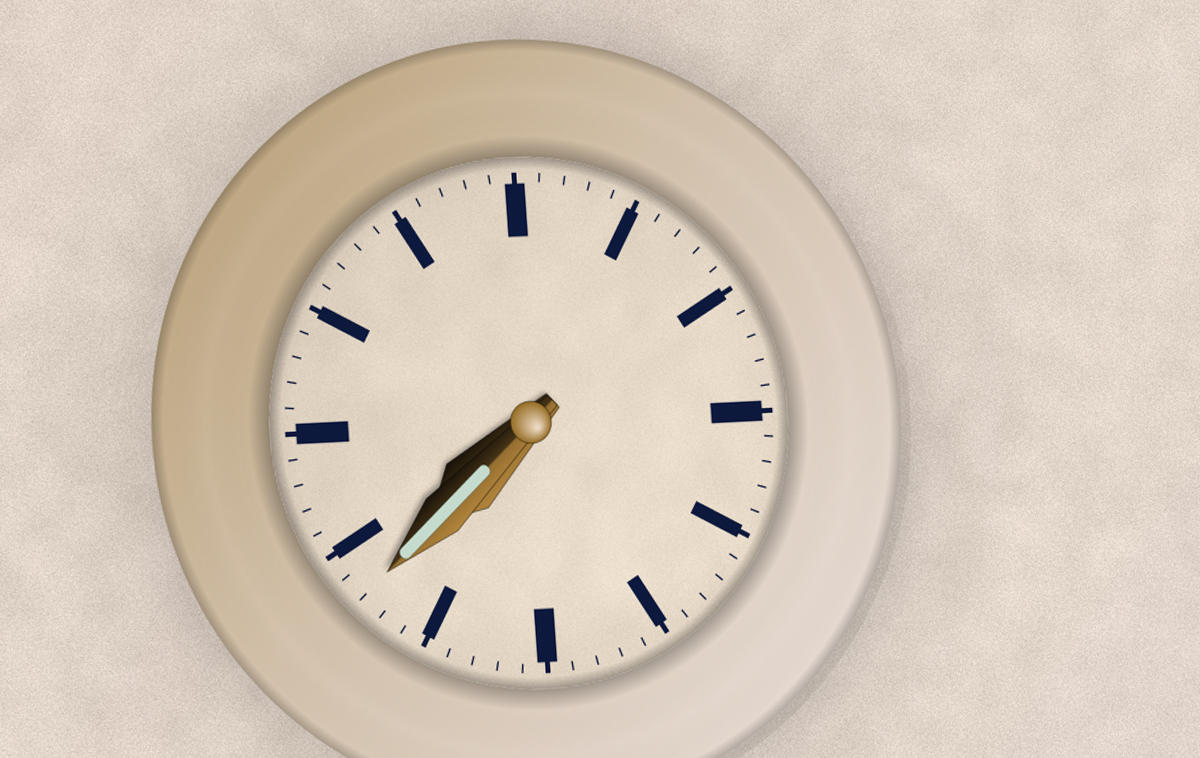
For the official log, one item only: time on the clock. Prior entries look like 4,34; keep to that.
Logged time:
7,38
